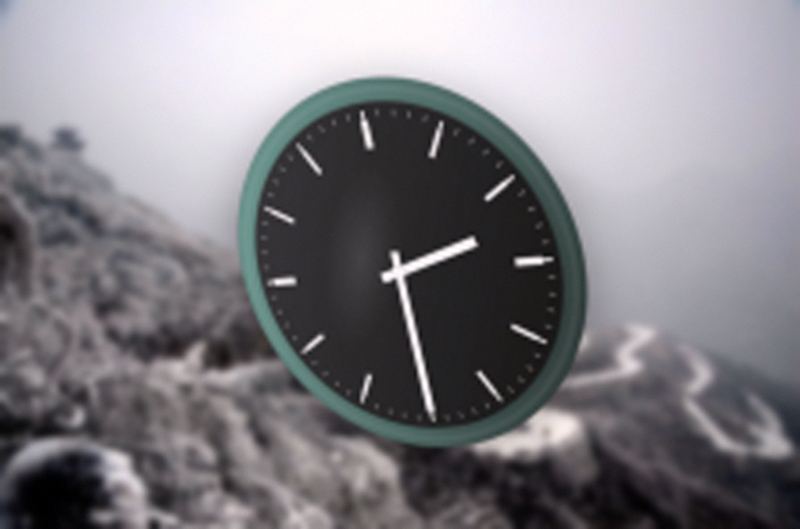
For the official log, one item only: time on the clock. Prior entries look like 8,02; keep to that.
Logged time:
2,30
